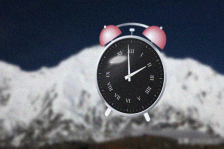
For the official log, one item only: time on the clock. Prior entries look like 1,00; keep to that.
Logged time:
1,59
